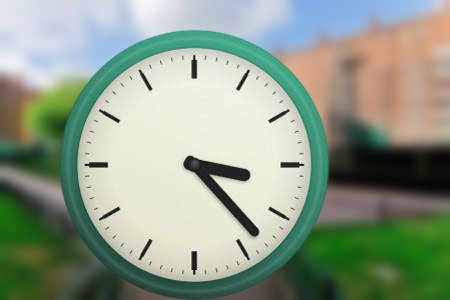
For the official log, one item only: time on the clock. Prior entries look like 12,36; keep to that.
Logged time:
3,23
